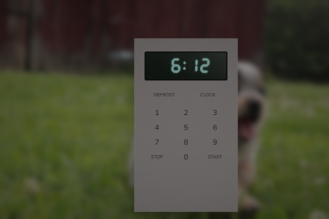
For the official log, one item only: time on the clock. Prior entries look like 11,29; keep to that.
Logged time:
6,12
